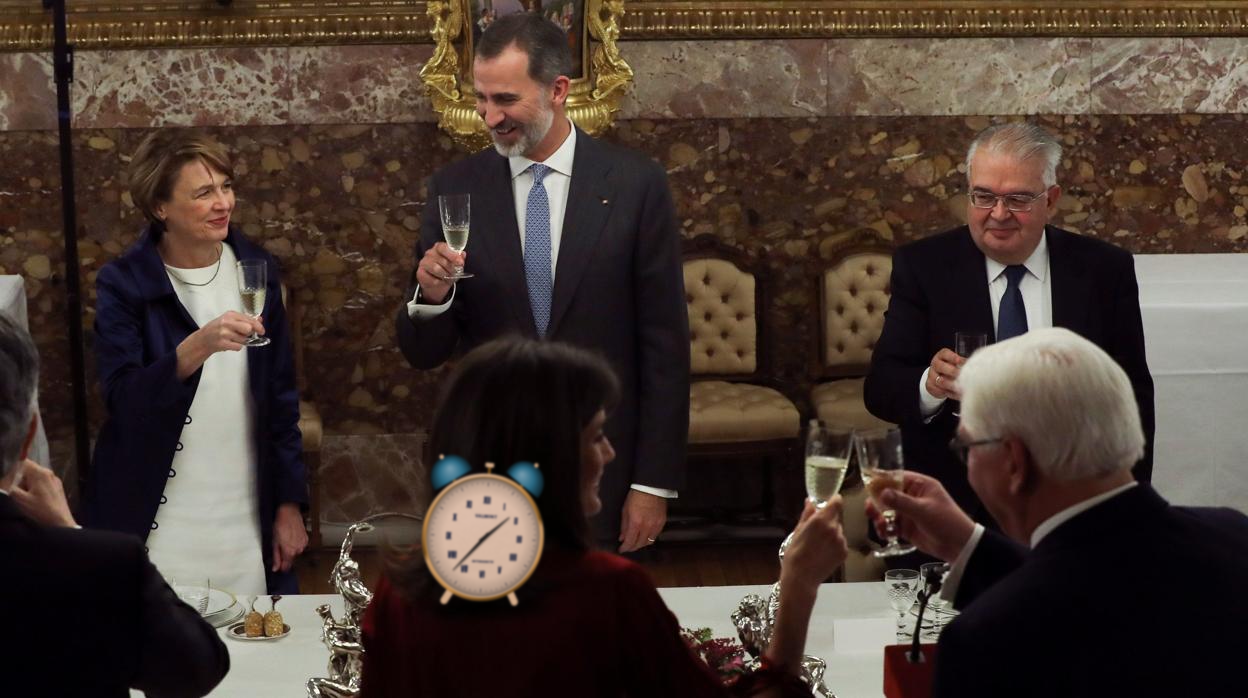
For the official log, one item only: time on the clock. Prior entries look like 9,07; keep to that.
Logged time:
1,37
